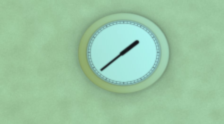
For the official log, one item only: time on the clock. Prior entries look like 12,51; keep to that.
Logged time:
1,38
